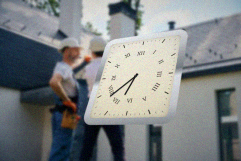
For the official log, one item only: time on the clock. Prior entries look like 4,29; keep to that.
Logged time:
6,38
